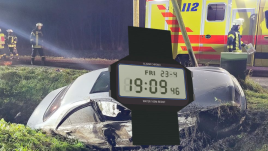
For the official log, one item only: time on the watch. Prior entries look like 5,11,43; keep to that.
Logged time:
19,09,46
